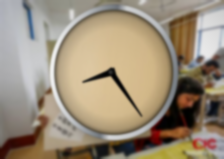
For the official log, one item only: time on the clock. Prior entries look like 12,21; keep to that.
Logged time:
8,24
